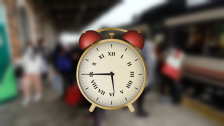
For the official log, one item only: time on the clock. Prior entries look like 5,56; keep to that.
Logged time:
5,45
